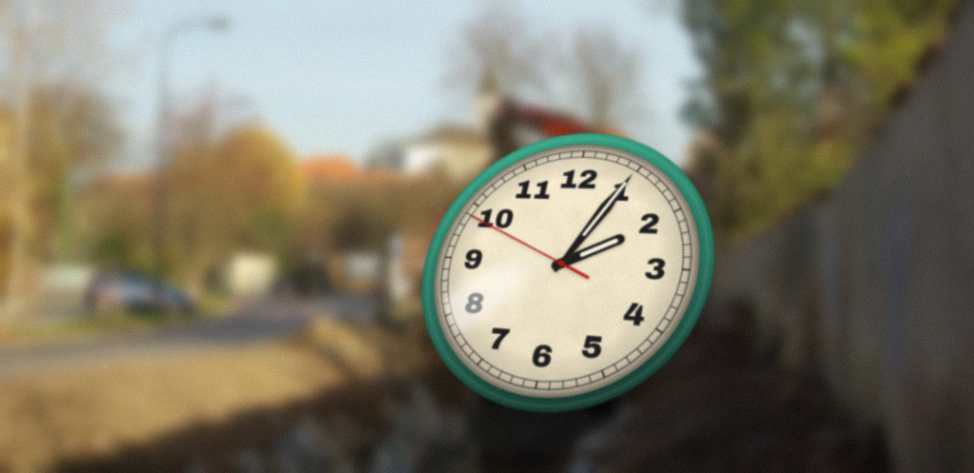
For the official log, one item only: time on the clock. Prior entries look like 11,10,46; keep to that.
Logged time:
2,04,49
